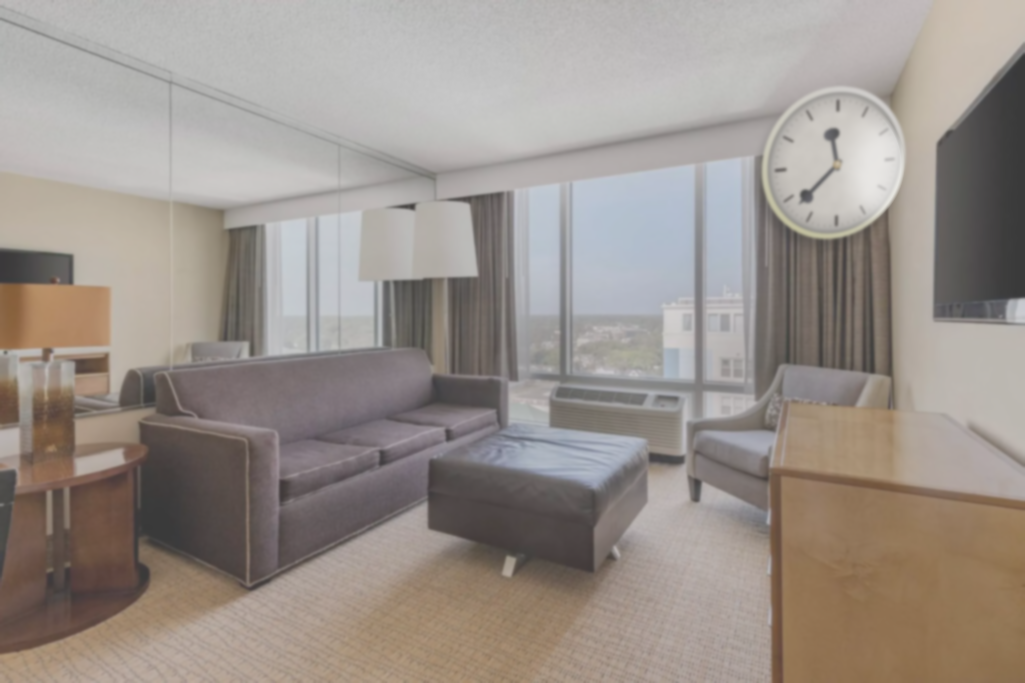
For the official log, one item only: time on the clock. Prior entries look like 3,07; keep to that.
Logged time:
11,38
